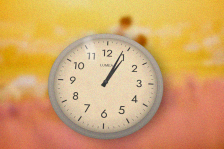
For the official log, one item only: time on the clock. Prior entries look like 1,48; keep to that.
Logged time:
1,04
